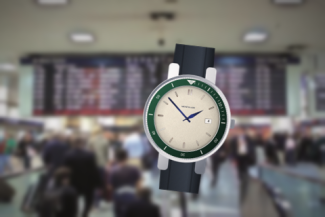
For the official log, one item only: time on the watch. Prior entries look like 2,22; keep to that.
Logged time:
1,52
